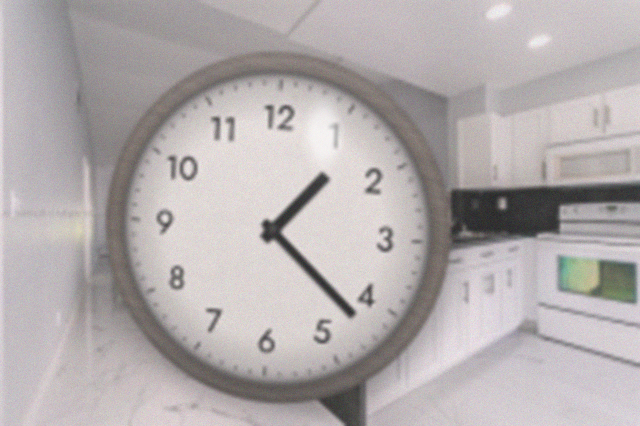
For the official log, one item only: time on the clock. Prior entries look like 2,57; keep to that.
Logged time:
1,22
